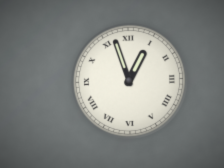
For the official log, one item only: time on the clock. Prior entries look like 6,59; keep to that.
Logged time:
12,57
